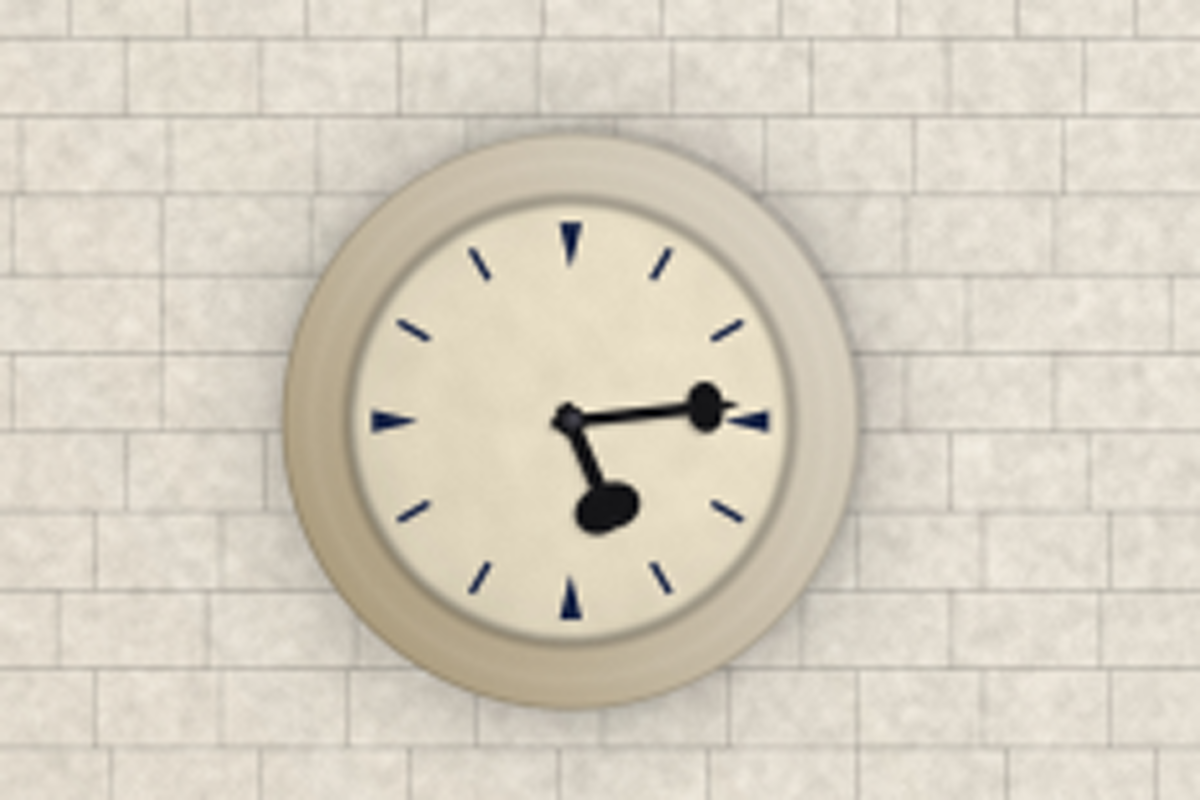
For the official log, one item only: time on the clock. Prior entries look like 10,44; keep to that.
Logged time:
5,14
